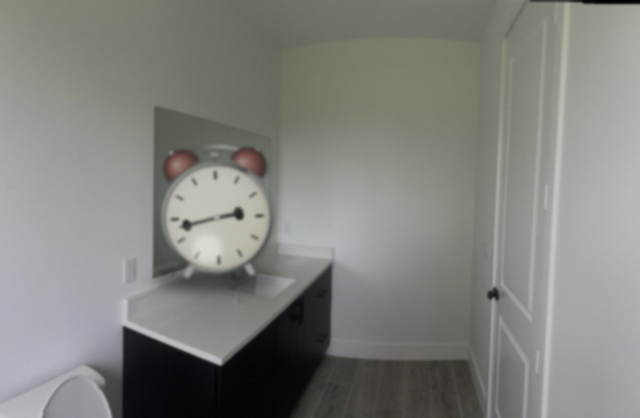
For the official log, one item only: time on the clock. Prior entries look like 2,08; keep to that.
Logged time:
2,43
